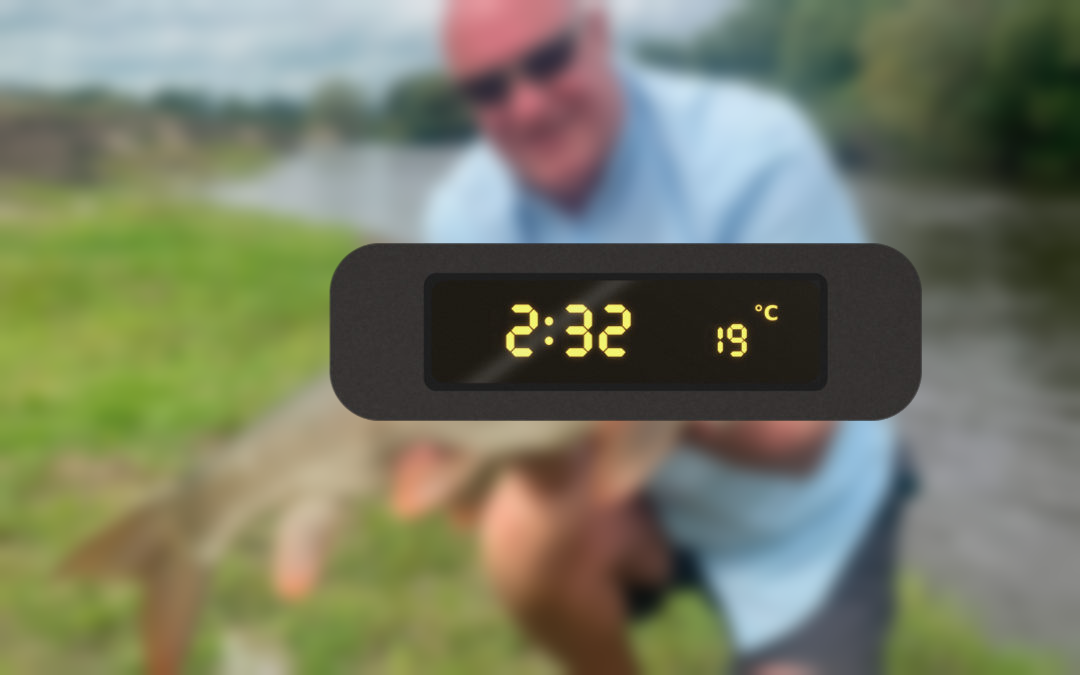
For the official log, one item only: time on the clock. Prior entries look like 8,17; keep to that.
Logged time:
2,32
